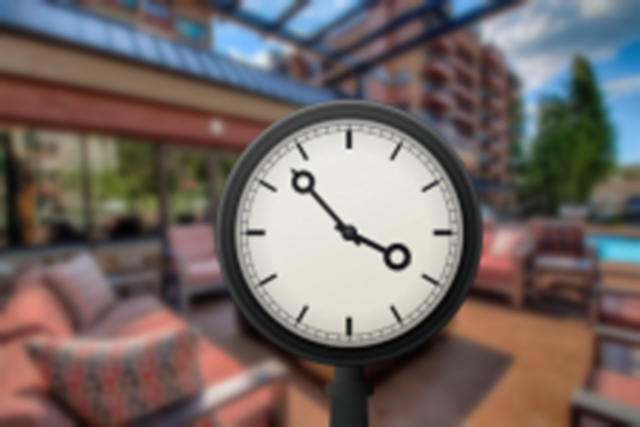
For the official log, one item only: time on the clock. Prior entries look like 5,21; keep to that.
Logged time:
3,53
